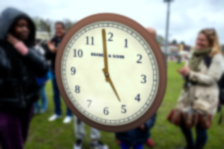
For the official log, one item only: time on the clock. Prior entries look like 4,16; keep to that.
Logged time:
4,59
